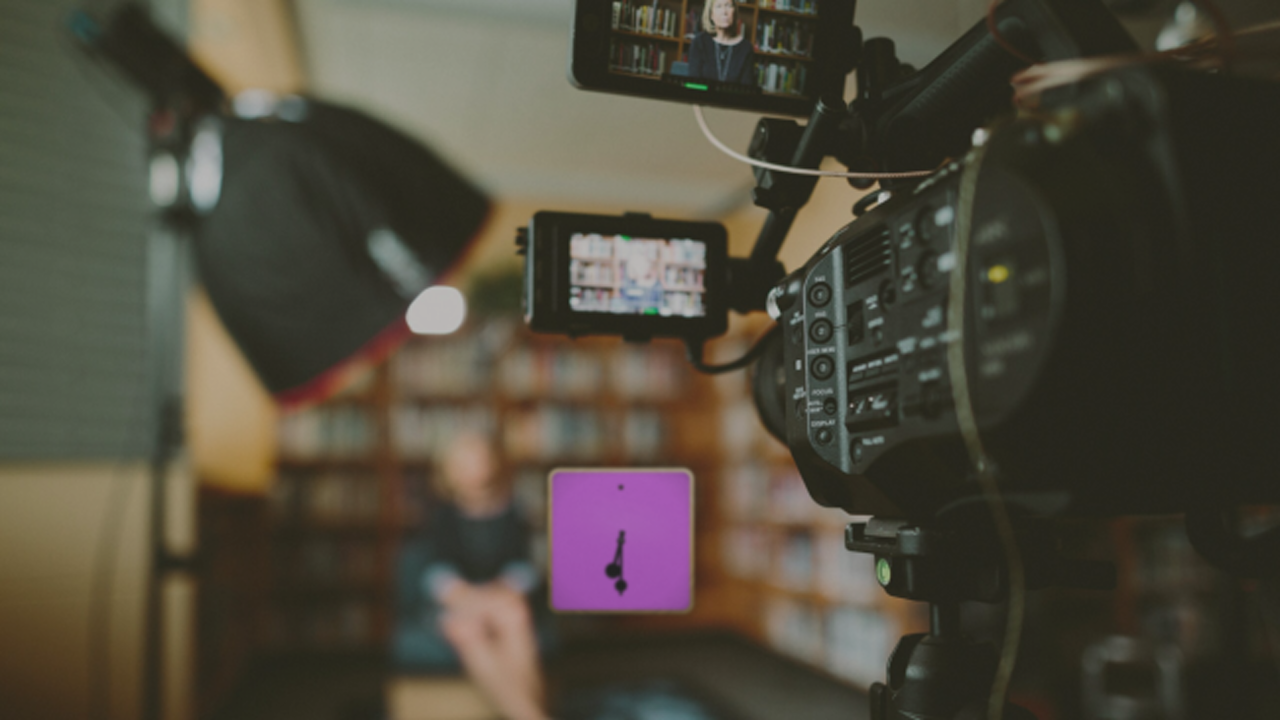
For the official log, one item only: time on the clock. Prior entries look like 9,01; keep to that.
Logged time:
6,30
